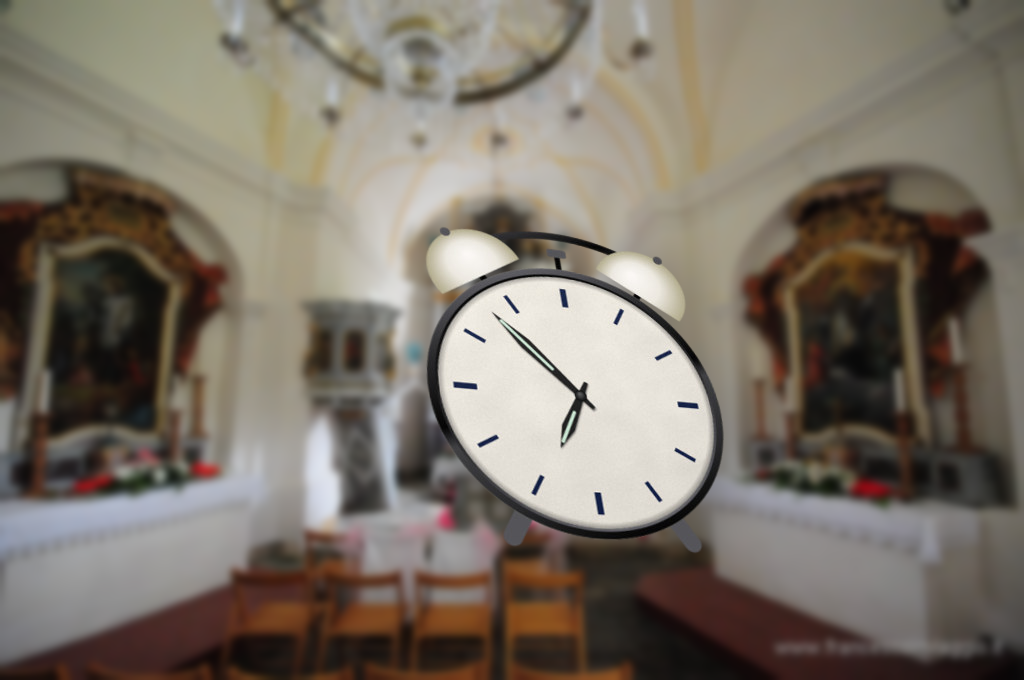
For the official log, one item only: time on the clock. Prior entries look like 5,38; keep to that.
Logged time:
6,53
